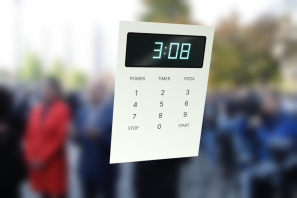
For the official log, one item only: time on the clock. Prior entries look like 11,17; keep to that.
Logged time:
3,08
